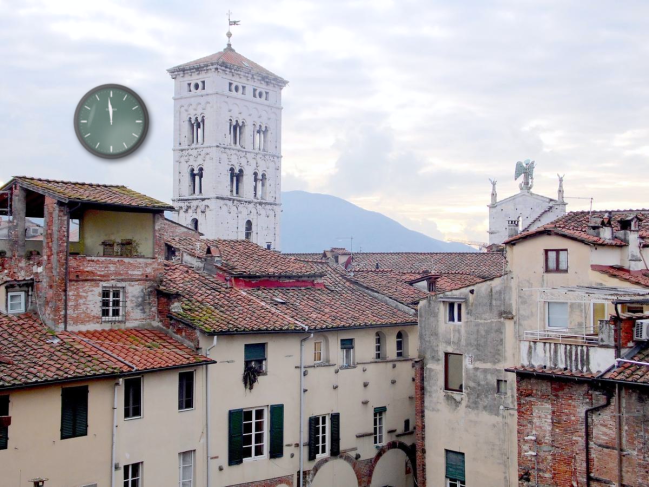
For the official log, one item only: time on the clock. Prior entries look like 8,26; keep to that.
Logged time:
11,59
